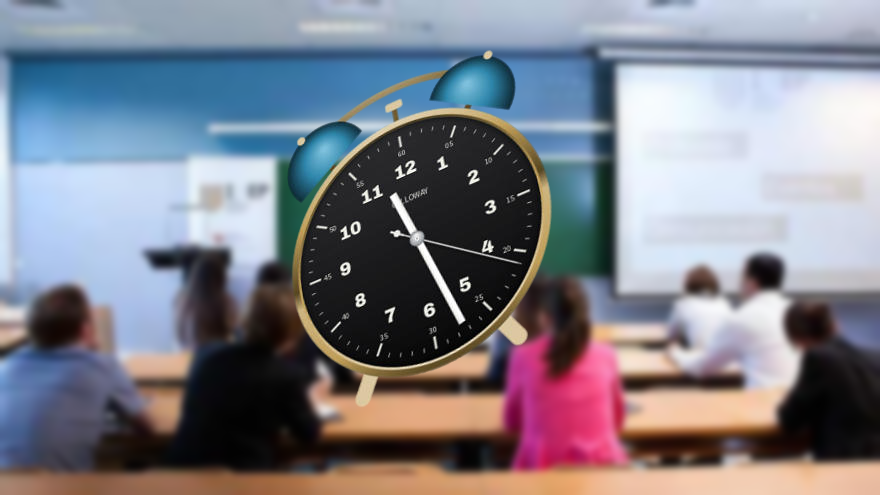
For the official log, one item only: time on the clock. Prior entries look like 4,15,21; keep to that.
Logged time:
11,27,21
